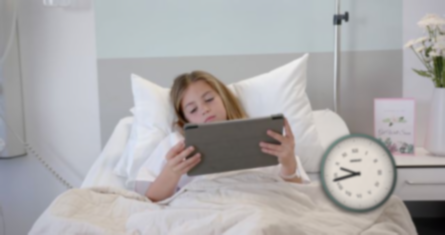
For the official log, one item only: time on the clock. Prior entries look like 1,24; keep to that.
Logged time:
9,43
